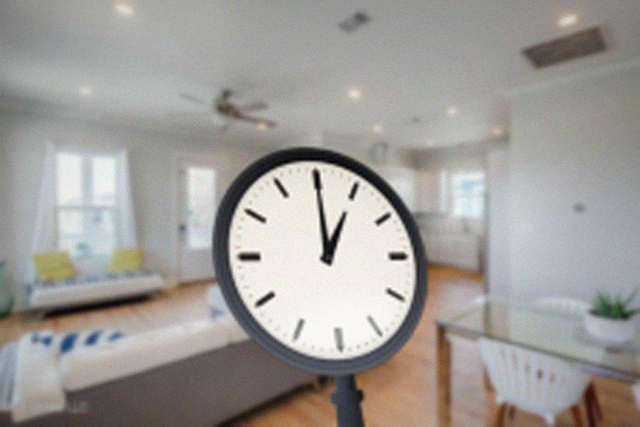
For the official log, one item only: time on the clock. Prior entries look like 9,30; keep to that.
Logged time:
1,00
